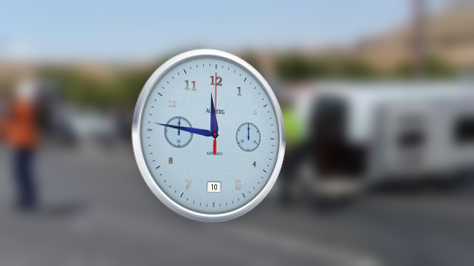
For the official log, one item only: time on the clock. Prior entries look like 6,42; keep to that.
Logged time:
11,46
